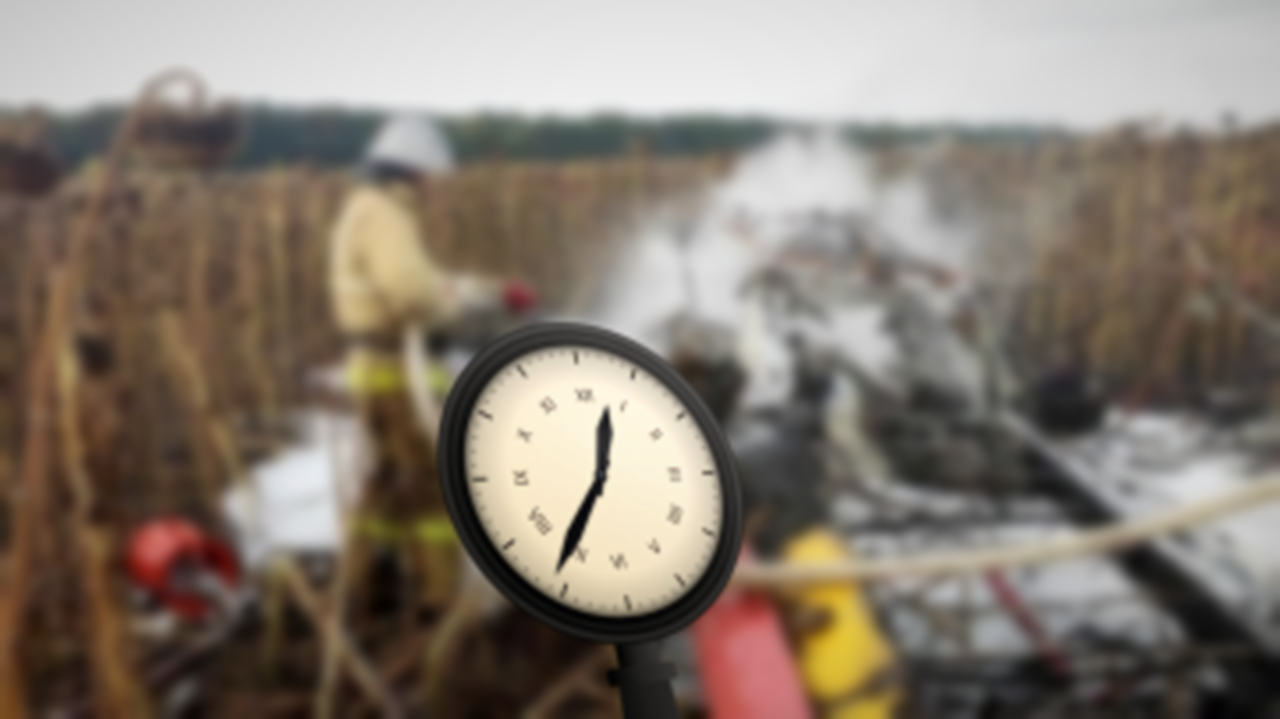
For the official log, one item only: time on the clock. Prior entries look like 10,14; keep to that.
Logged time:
12,36
